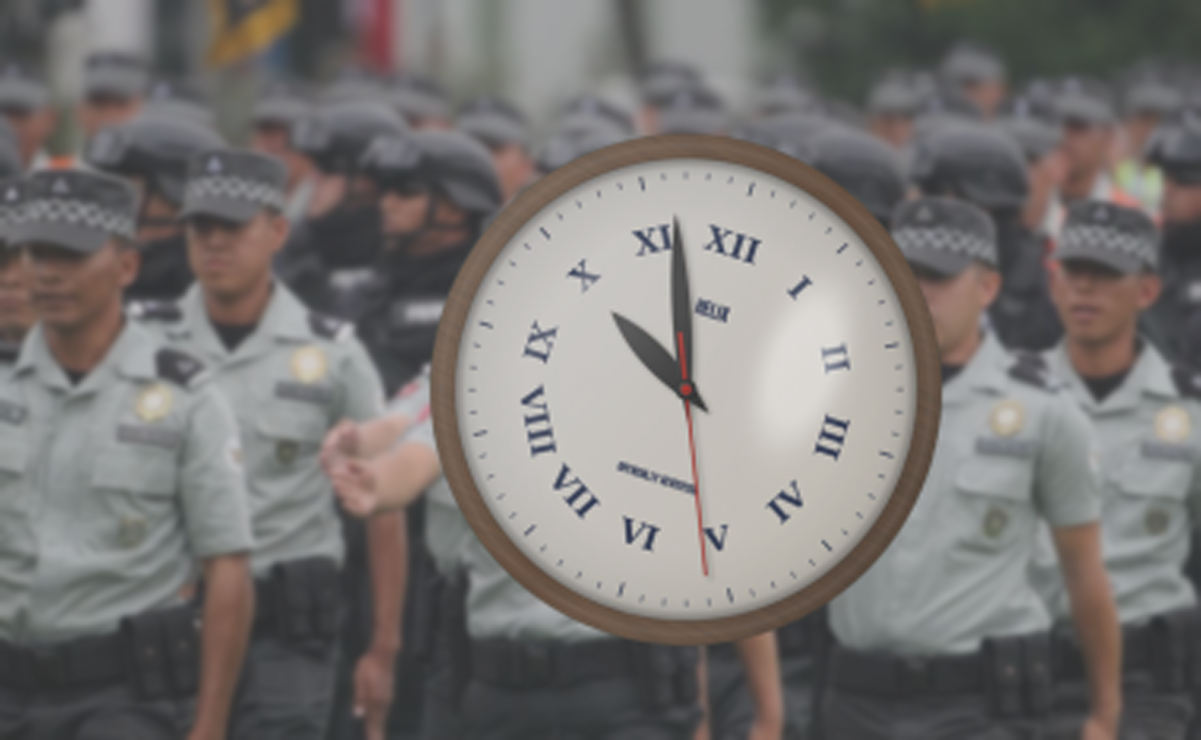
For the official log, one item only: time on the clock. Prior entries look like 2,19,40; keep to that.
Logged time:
9,56,26
